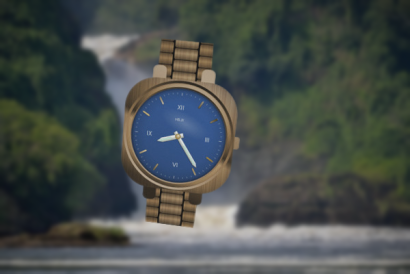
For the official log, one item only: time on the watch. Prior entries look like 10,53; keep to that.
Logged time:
8,24
